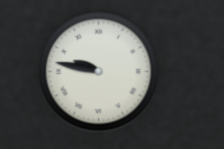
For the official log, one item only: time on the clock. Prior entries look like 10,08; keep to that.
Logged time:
9,47
